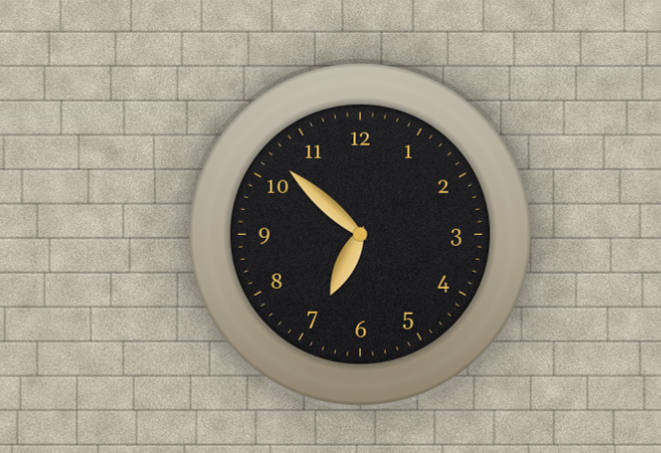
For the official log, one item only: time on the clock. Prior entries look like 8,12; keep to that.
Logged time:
6,52
